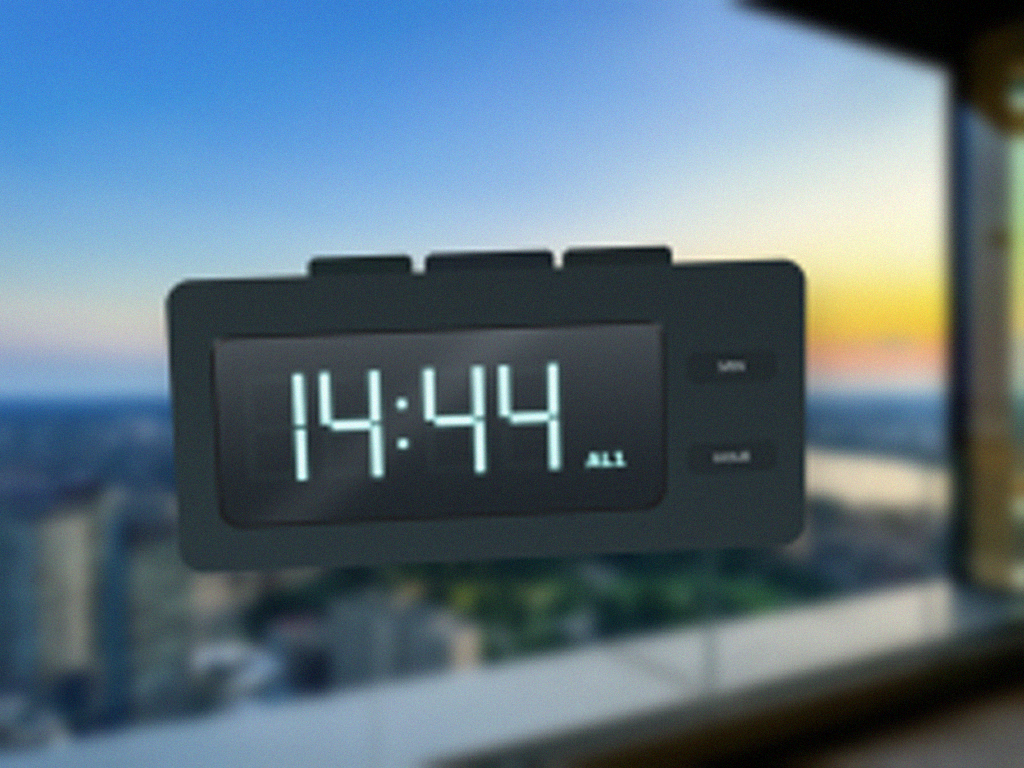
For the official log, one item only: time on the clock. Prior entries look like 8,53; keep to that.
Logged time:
14,44
